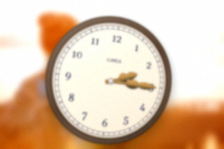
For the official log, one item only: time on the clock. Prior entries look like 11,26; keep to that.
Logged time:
2,15
